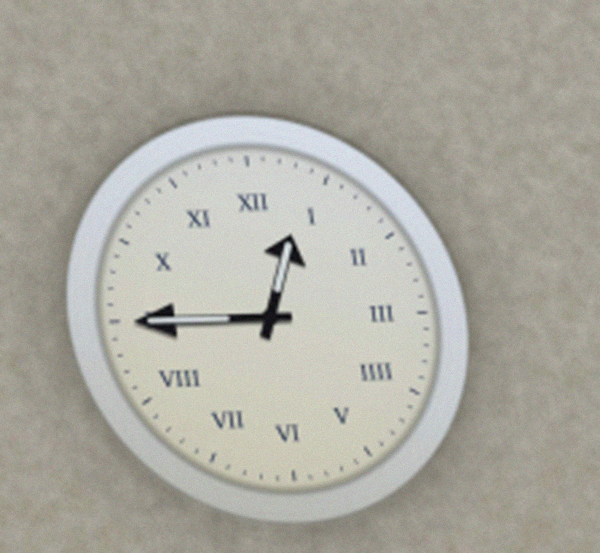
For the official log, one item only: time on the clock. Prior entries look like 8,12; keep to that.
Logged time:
12,45
